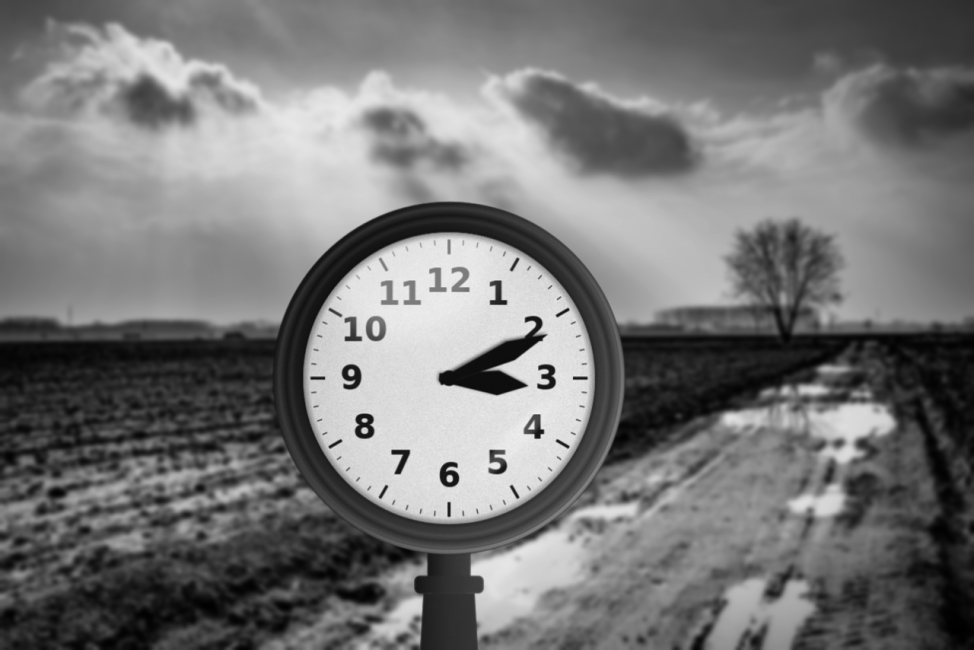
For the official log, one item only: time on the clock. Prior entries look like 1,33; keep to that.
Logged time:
3,11
